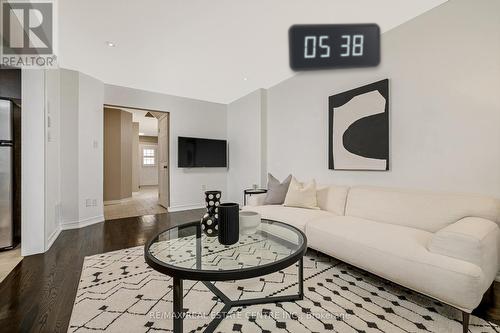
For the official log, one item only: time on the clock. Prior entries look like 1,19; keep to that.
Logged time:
5,38
